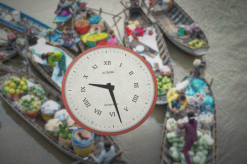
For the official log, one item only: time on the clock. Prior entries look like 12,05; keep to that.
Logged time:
9,28
